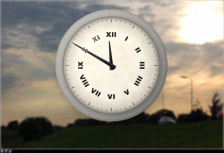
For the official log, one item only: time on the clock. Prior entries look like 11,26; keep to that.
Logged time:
11,50
